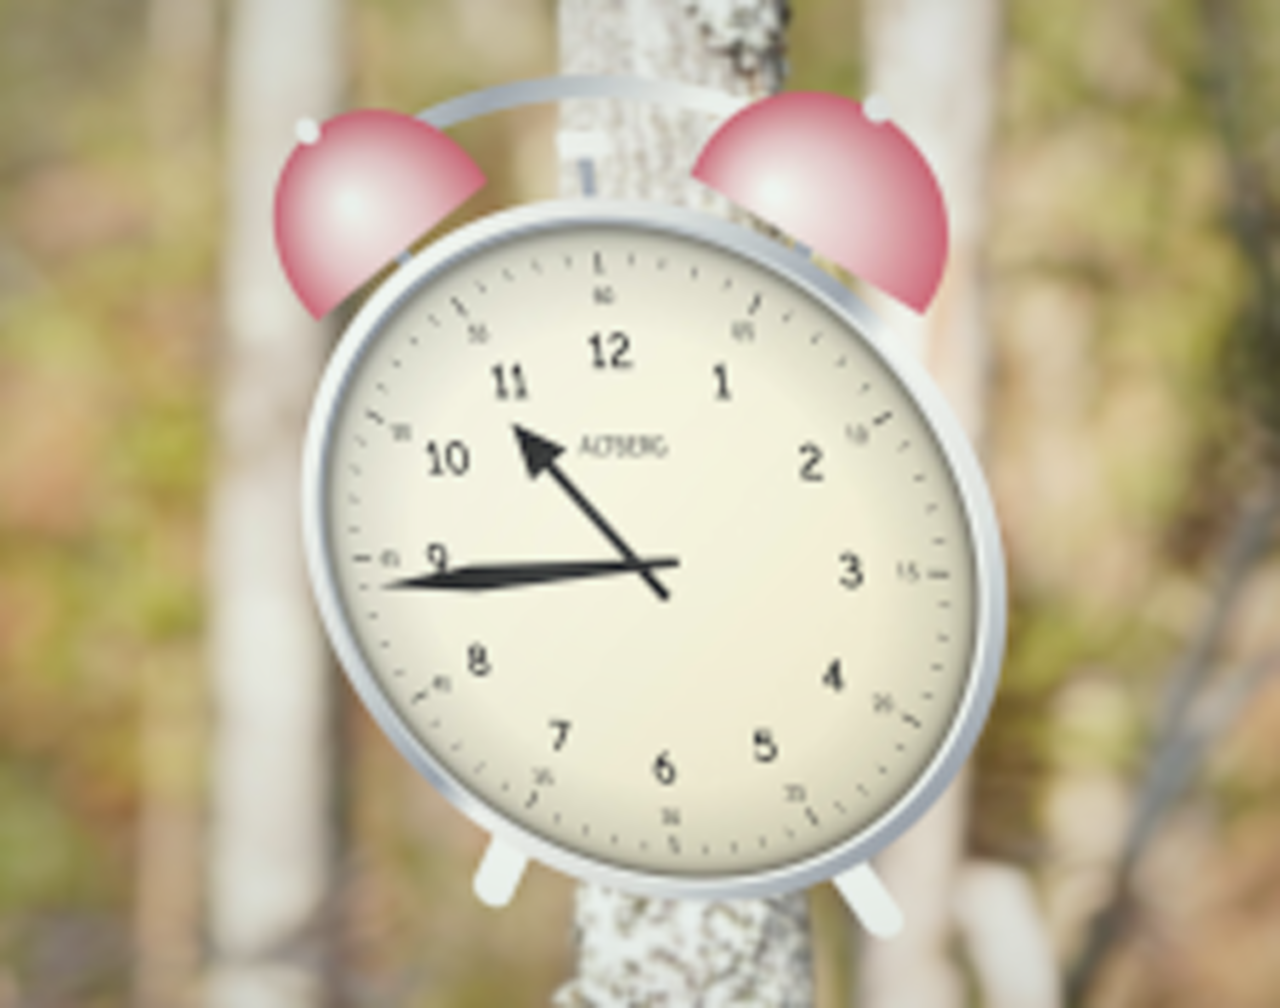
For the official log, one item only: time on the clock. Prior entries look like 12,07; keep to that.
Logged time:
10,44
